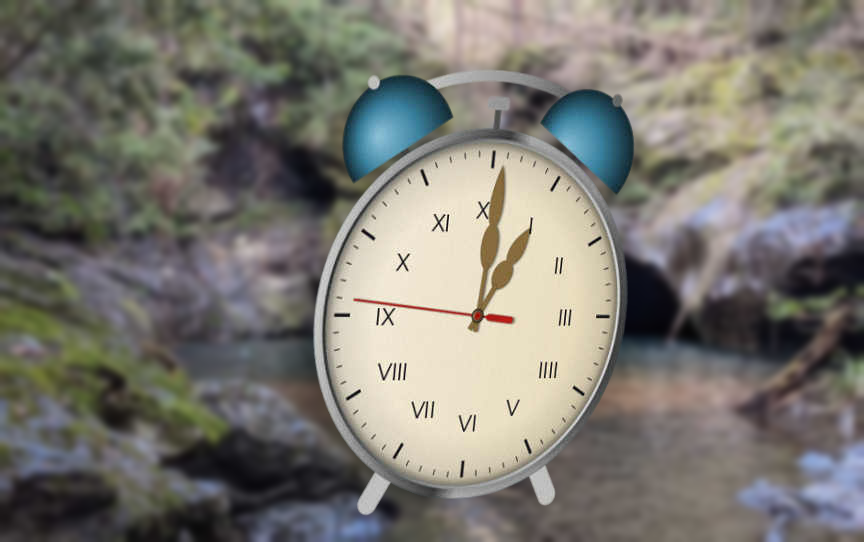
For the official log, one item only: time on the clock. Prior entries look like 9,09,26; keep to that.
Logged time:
1,00,46
